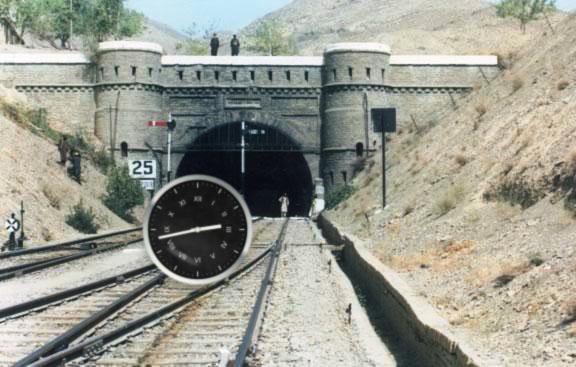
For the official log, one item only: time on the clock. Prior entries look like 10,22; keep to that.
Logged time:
2,43
